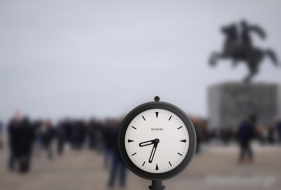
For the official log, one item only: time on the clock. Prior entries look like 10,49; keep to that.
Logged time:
8,33
